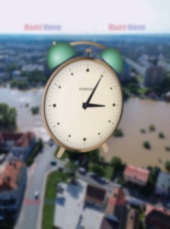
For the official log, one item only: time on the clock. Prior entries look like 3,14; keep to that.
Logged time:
3,05
